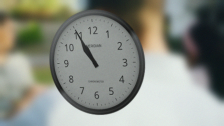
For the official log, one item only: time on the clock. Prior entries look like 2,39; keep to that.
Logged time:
10,55
